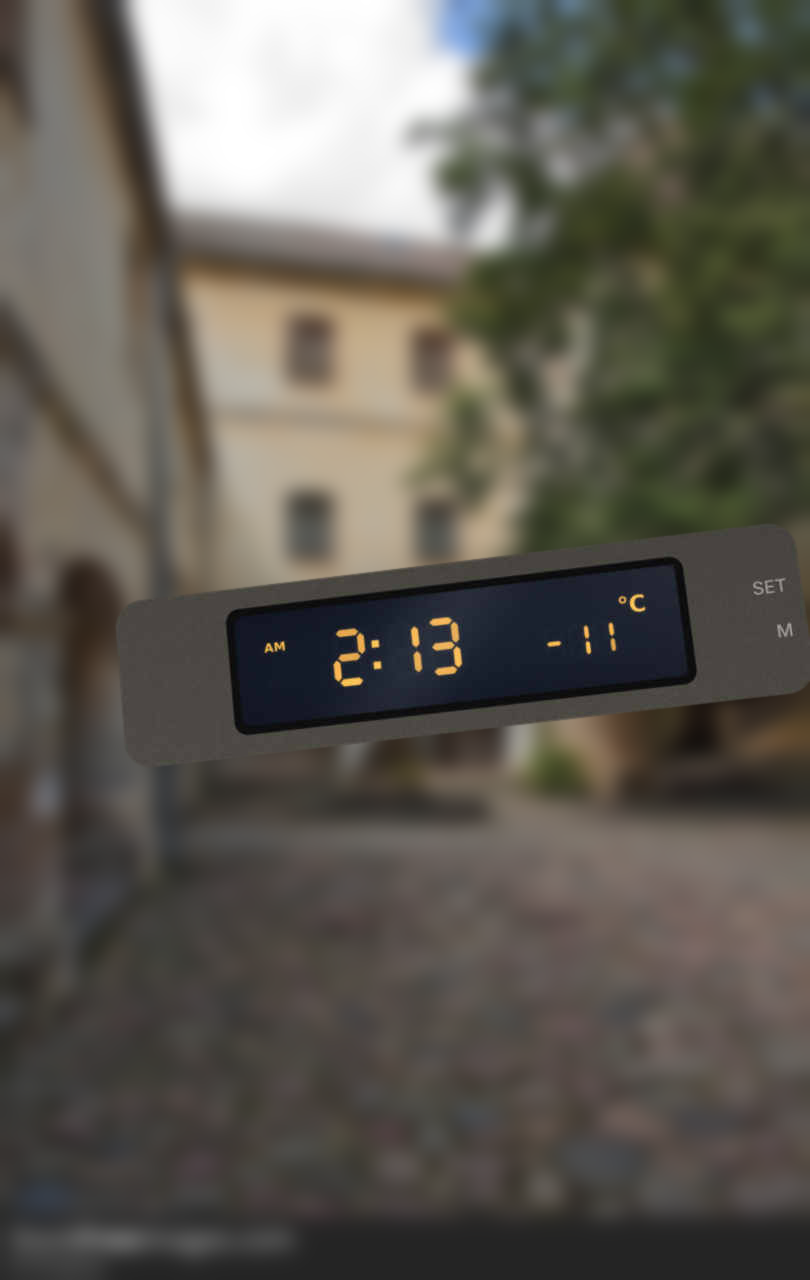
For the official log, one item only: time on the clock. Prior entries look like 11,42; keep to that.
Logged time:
2,13
